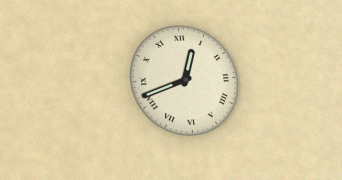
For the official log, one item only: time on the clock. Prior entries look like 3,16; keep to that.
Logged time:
12,42
